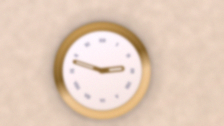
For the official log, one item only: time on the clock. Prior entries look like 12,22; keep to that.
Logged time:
2,48
